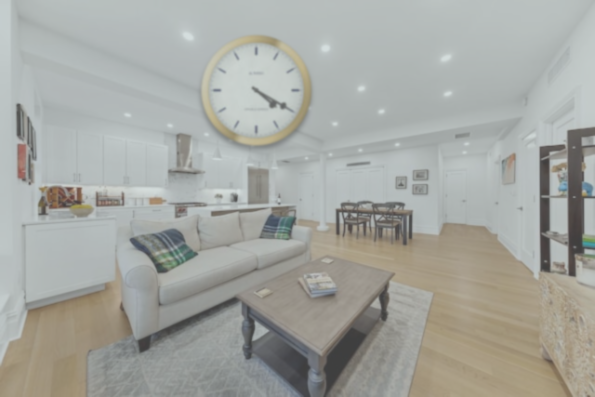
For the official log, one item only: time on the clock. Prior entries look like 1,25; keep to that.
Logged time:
4,20
